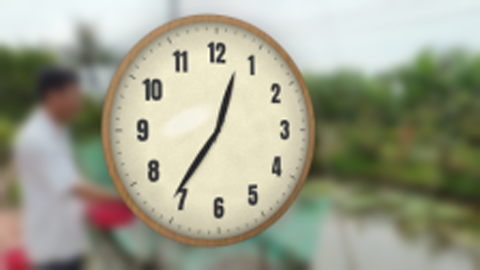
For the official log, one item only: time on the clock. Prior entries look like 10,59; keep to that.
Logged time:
12,36
